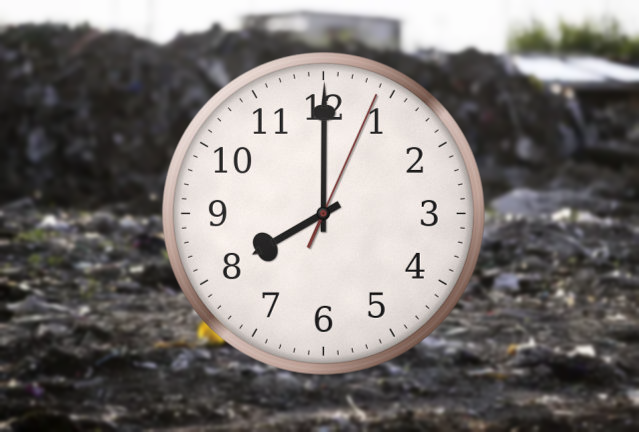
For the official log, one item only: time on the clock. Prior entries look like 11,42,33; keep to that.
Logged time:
8,00,04
